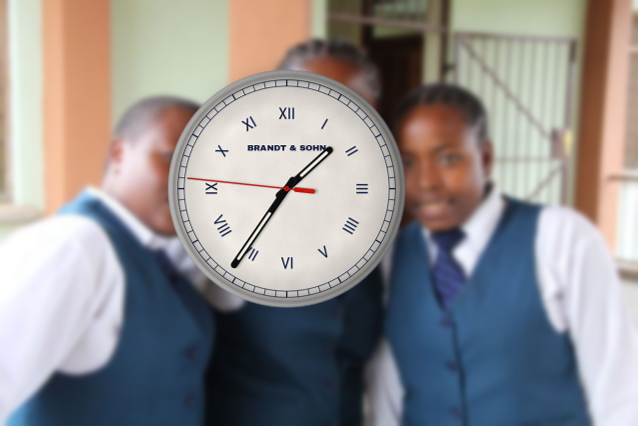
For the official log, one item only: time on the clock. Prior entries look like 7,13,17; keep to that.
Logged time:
1,35,46
